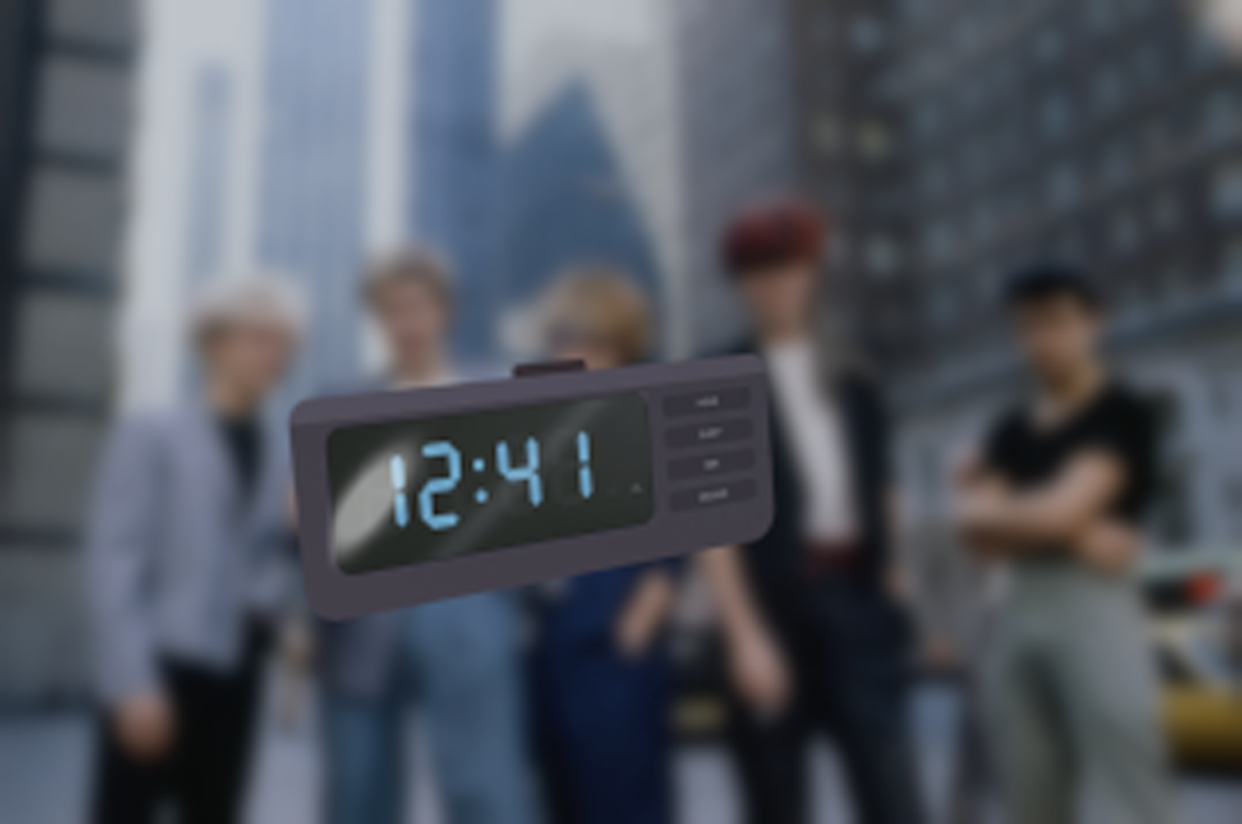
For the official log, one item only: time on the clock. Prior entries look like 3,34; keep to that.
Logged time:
12,41
